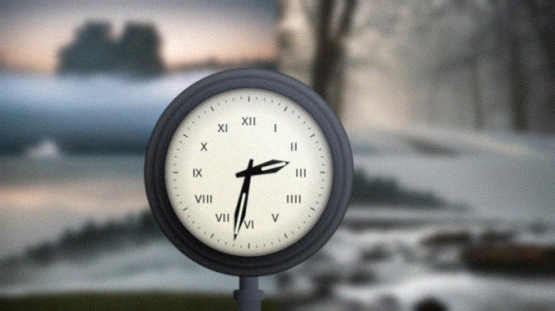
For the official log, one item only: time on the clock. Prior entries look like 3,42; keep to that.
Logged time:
2,32
